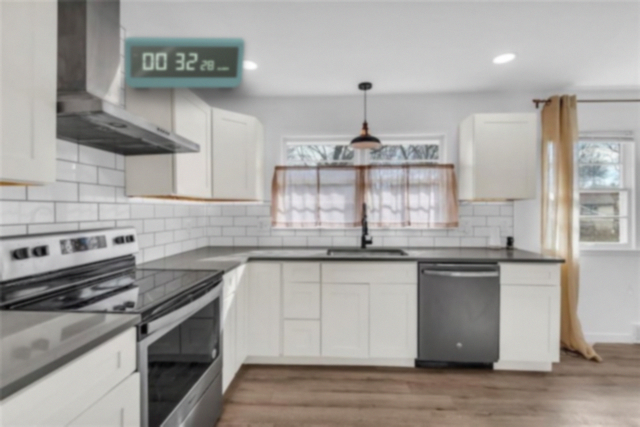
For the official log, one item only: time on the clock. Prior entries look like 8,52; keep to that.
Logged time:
0,32
